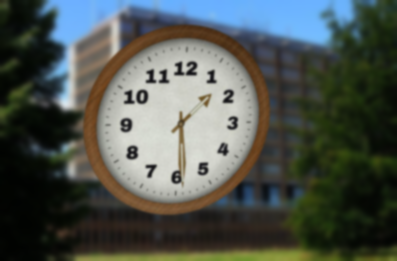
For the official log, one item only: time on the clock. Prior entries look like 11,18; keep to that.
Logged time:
1,29
